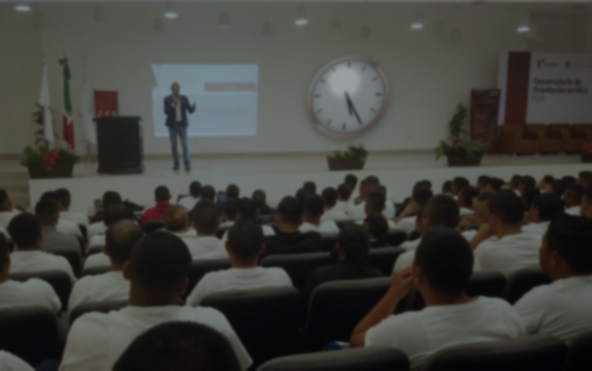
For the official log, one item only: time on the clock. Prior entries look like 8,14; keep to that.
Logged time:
5,25
